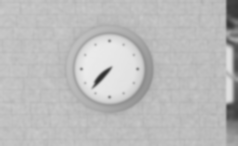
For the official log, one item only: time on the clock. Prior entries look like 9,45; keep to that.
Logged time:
7,37
